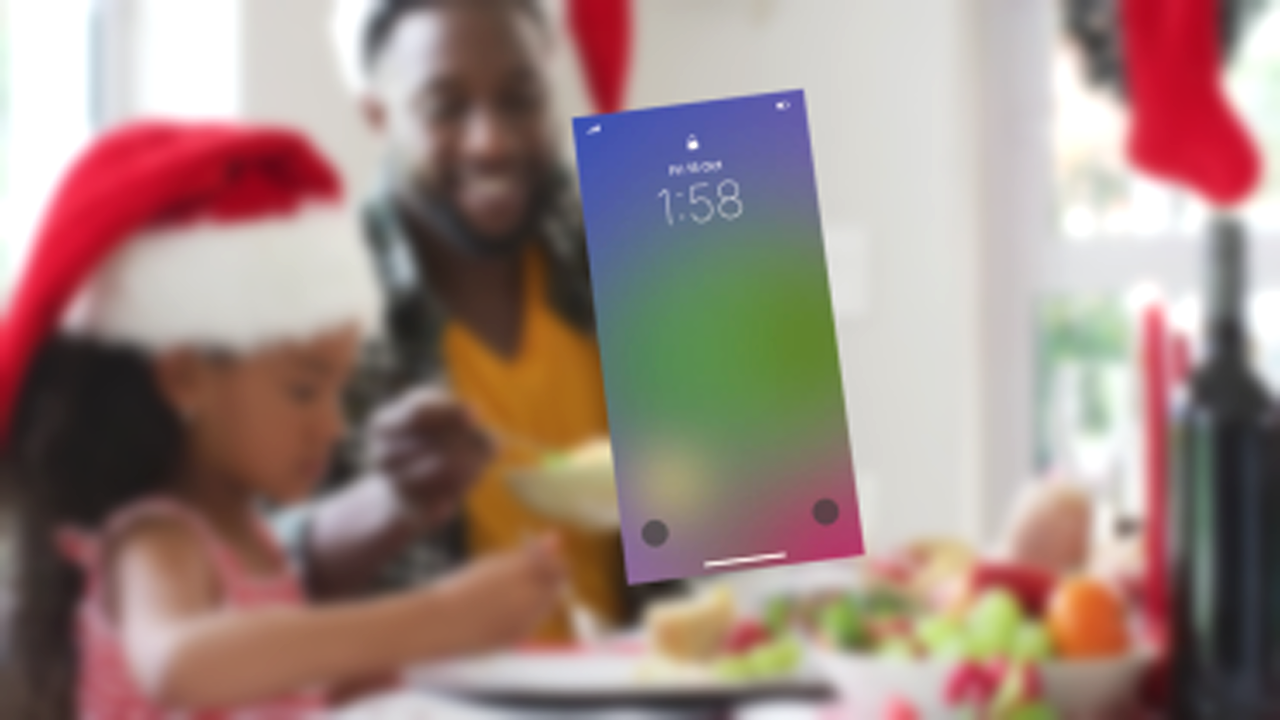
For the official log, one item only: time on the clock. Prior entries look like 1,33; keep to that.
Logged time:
1,58
